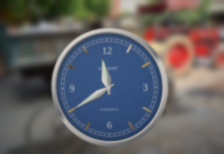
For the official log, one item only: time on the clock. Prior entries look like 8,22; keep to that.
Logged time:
11,40
